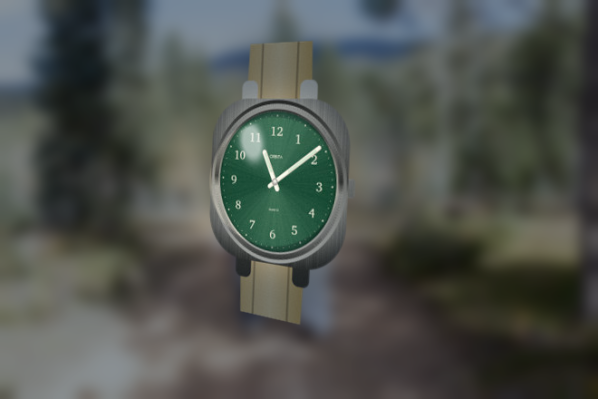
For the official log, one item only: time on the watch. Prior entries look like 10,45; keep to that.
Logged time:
11,09
